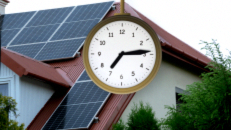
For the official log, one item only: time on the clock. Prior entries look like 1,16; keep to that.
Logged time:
7,14
